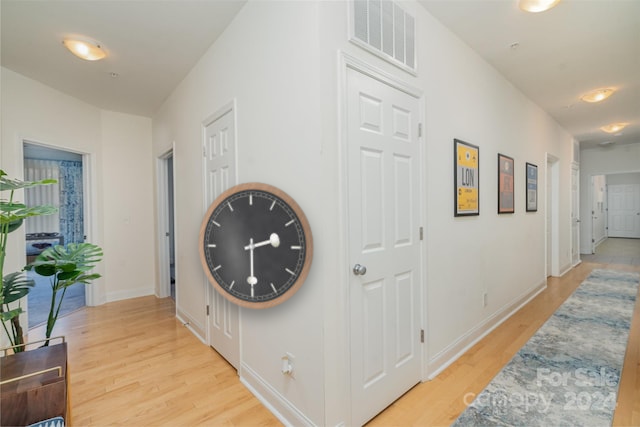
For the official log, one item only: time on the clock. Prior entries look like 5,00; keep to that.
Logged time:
2,30
